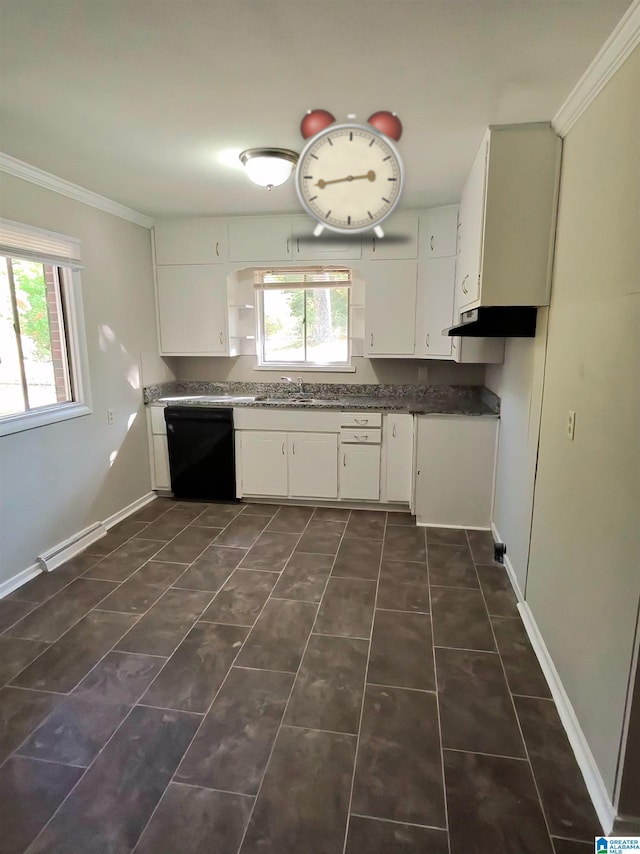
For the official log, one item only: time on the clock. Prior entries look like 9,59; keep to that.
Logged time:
2,43
